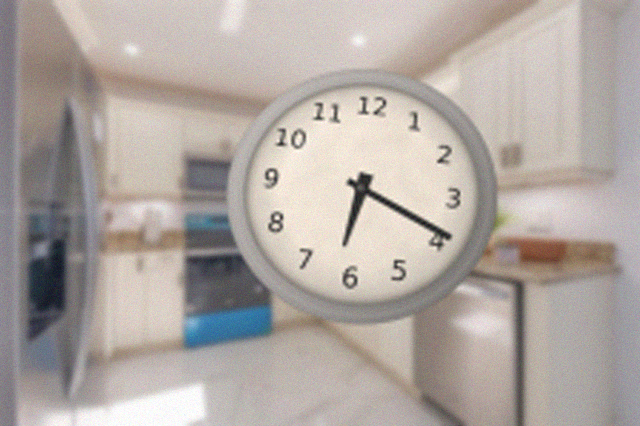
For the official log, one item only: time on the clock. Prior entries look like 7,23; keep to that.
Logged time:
6,19
